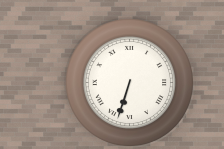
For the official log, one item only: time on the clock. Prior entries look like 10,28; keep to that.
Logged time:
6,33
